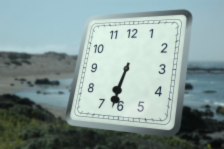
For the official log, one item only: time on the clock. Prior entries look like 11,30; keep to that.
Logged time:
6,32
